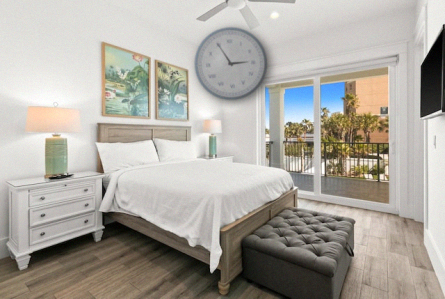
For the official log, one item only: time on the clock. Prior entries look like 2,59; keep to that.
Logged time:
2,55
